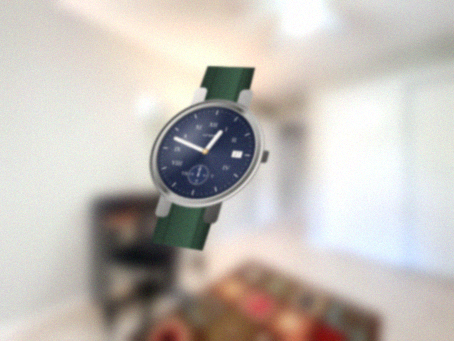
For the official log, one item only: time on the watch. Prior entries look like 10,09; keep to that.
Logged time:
12,48
